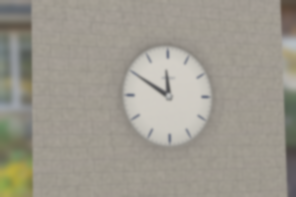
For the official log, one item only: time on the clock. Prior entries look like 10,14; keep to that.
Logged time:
11,50
